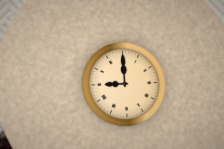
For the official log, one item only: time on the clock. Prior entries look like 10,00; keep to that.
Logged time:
9,00
